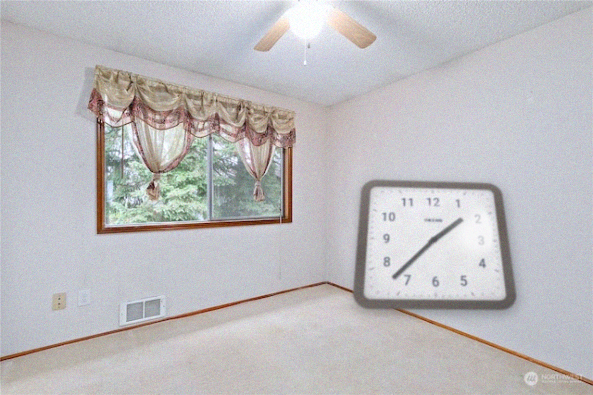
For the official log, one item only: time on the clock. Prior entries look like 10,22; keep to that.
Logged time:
1,37
